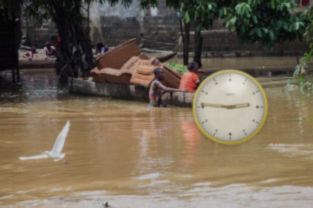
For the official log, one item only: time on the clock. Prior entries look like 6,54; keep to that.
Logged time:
2,46
